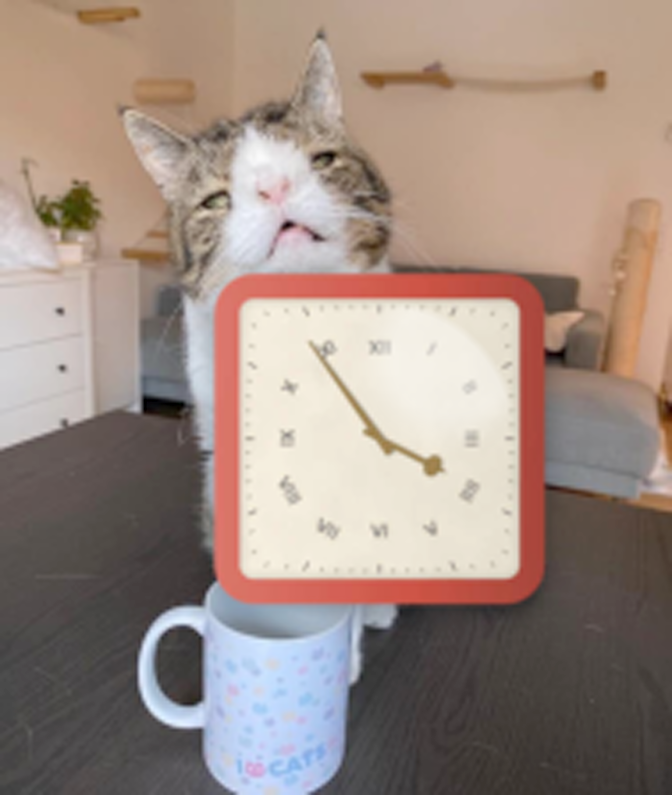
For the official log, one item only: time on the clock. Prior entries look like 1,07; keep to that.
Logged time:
3,54
